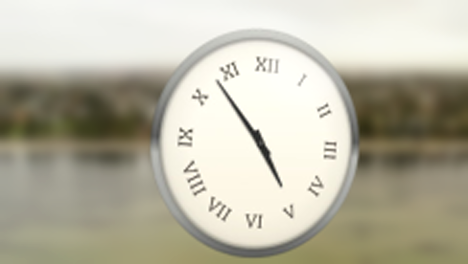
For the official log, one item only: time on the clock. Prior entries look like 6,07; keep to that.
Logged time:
4,53
